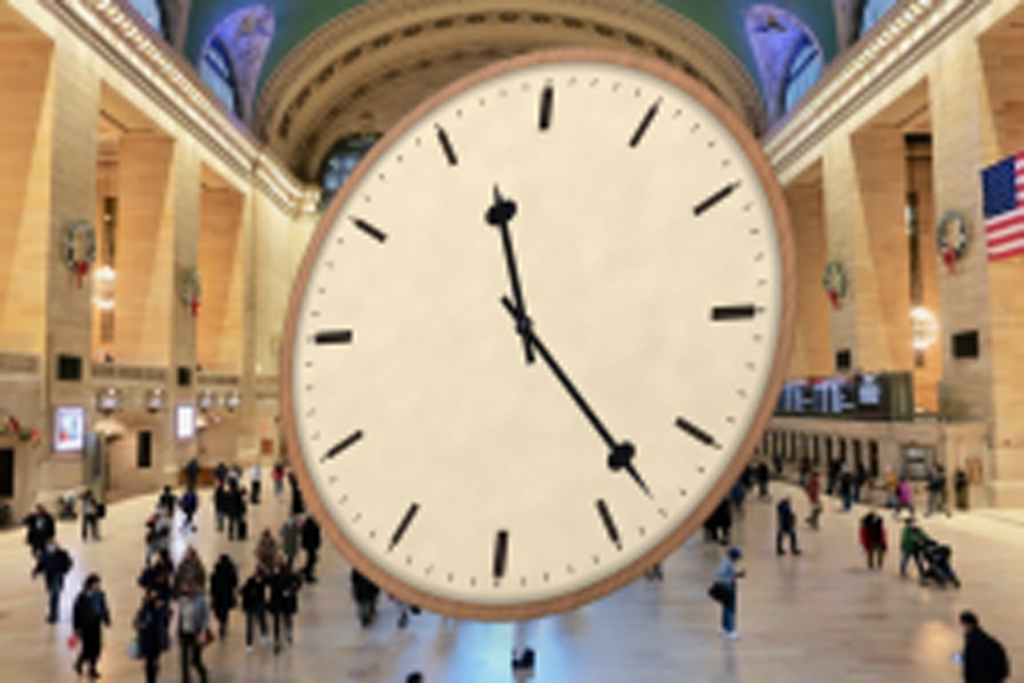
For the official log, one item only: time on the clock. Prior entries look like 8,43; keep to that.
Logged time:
11,23
